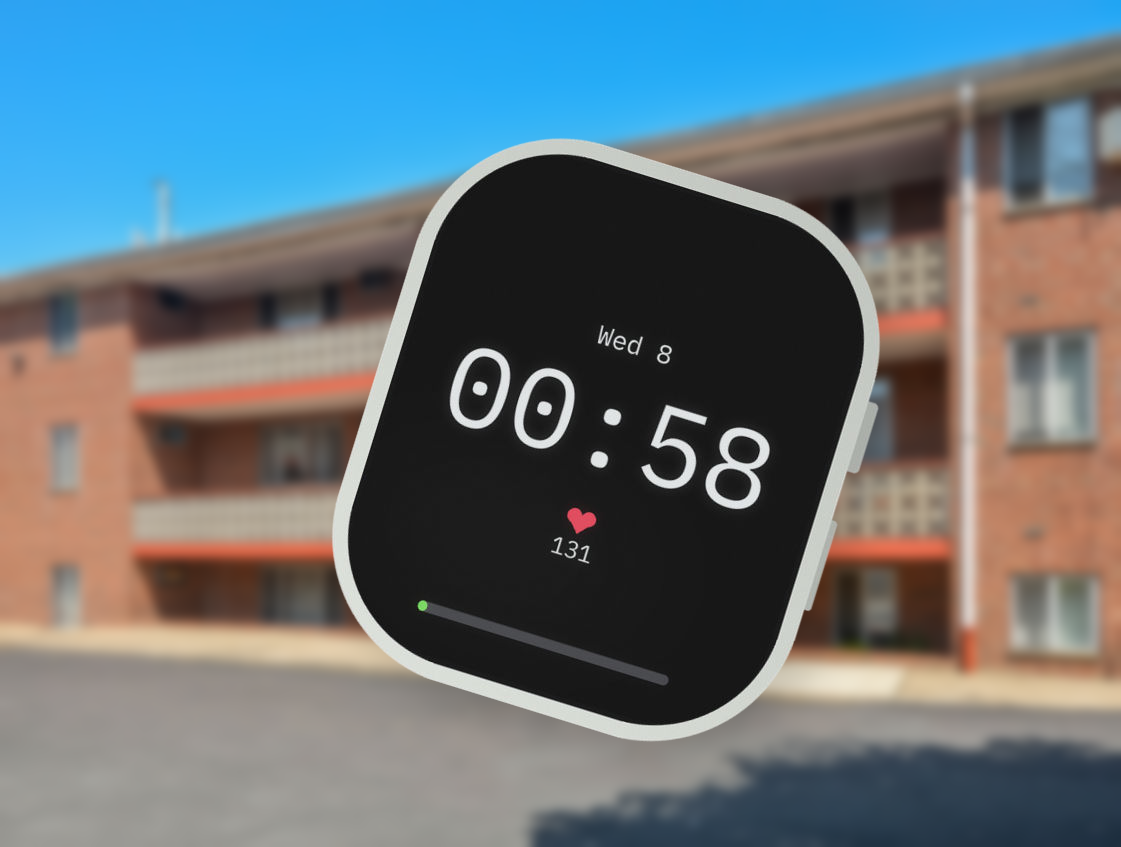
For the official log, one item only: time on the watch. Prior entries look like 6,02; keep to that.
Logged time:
0,58
